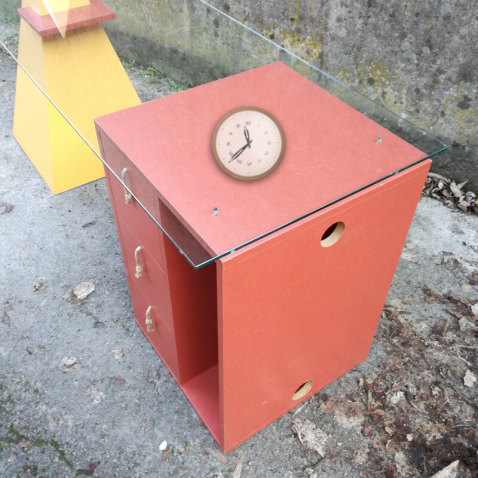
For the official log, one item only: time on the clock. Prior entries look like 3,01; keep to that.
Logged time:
11,38
